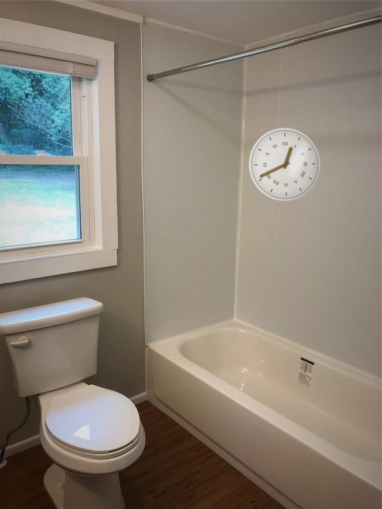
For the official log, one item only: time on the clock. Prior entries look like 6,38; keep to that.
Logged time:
12,41
